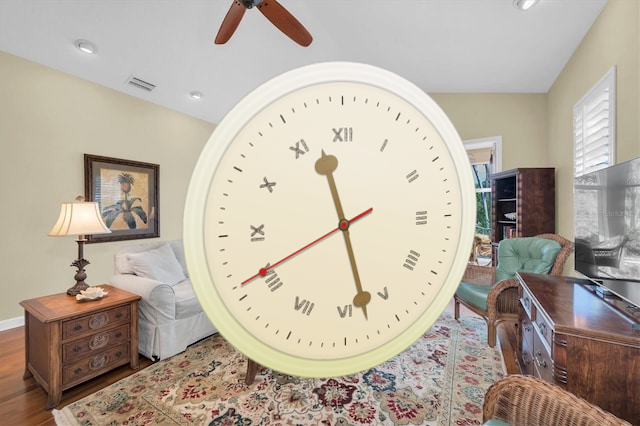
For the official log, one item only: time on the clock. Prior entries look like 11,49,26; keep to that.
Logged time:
11,27,41
